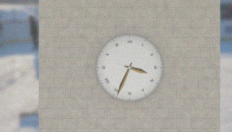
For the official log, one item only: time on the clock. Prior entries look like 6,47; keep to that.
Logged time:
3,34
